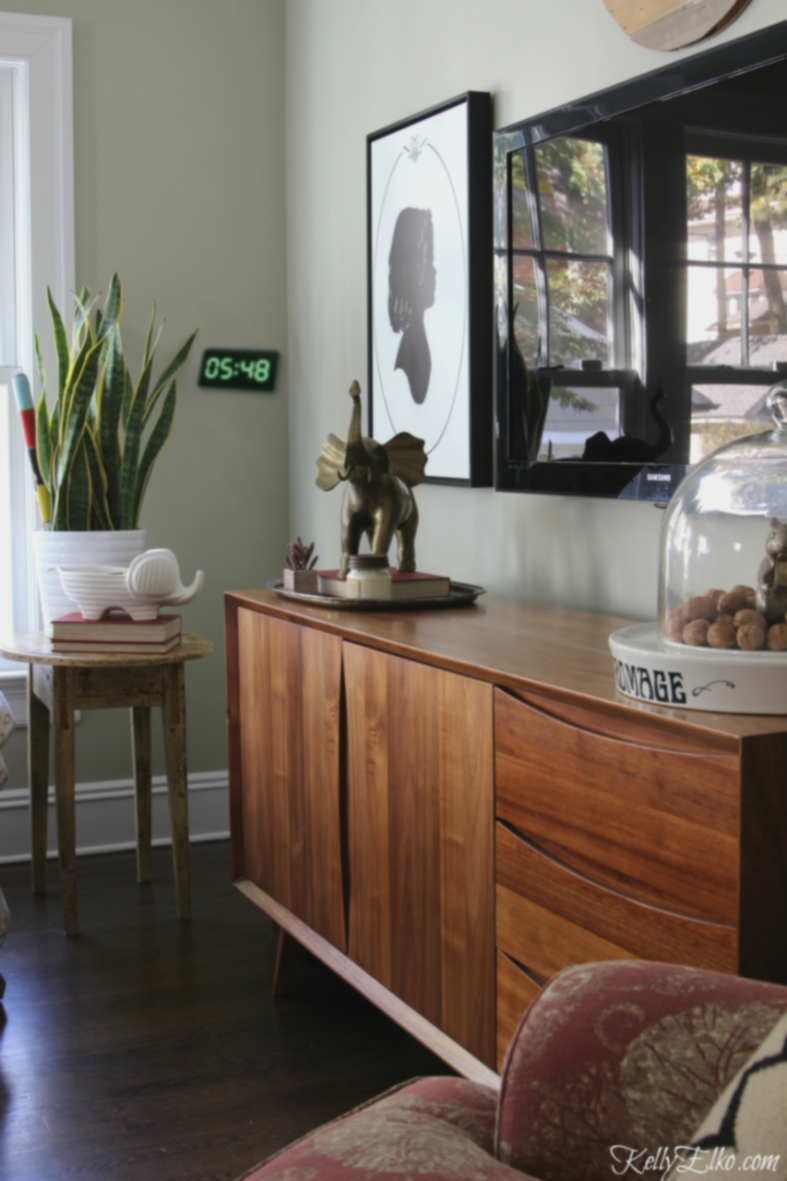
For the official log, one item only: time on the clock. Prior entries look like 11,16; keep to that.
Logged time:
5,48
